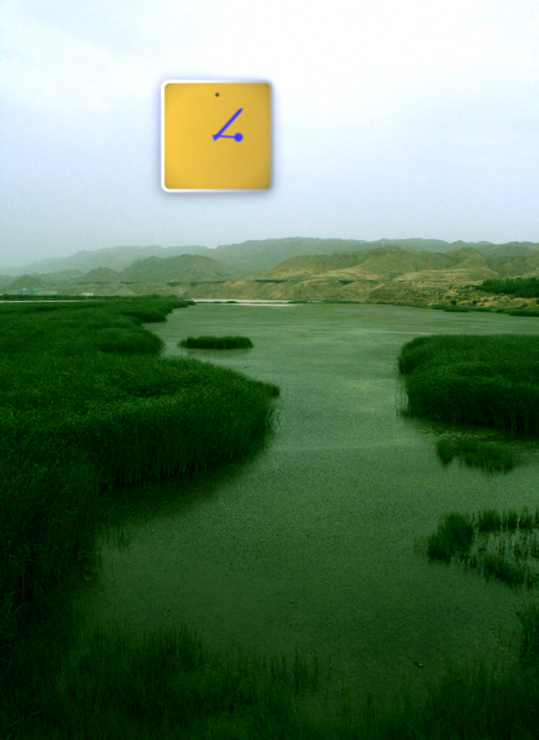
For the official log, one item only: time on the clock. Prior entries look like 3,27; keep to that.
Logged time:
3,07
